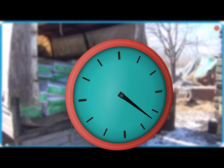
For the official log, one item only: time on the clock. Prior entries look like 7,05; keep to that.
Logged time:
4,22
